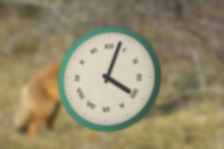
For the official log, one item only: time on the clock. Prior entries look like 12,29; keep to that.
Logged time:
4,03
